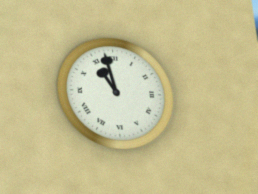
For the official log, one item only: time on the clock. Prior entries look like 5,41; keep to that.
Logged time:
10,58
